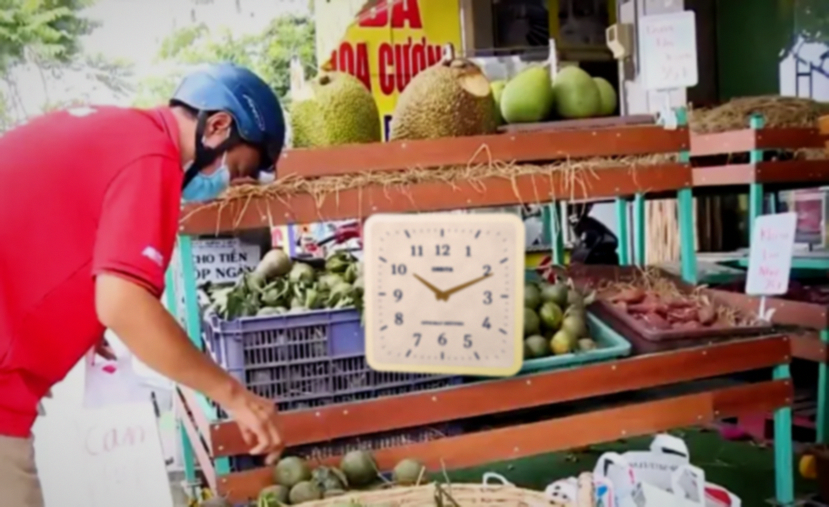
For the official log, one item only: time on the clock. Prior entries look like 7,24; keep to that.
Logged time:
10,11
